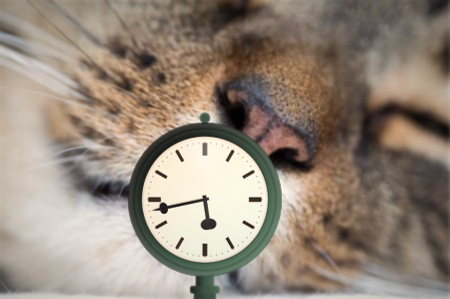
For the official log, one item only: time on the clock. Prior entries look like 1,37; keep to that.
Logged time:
5,43
